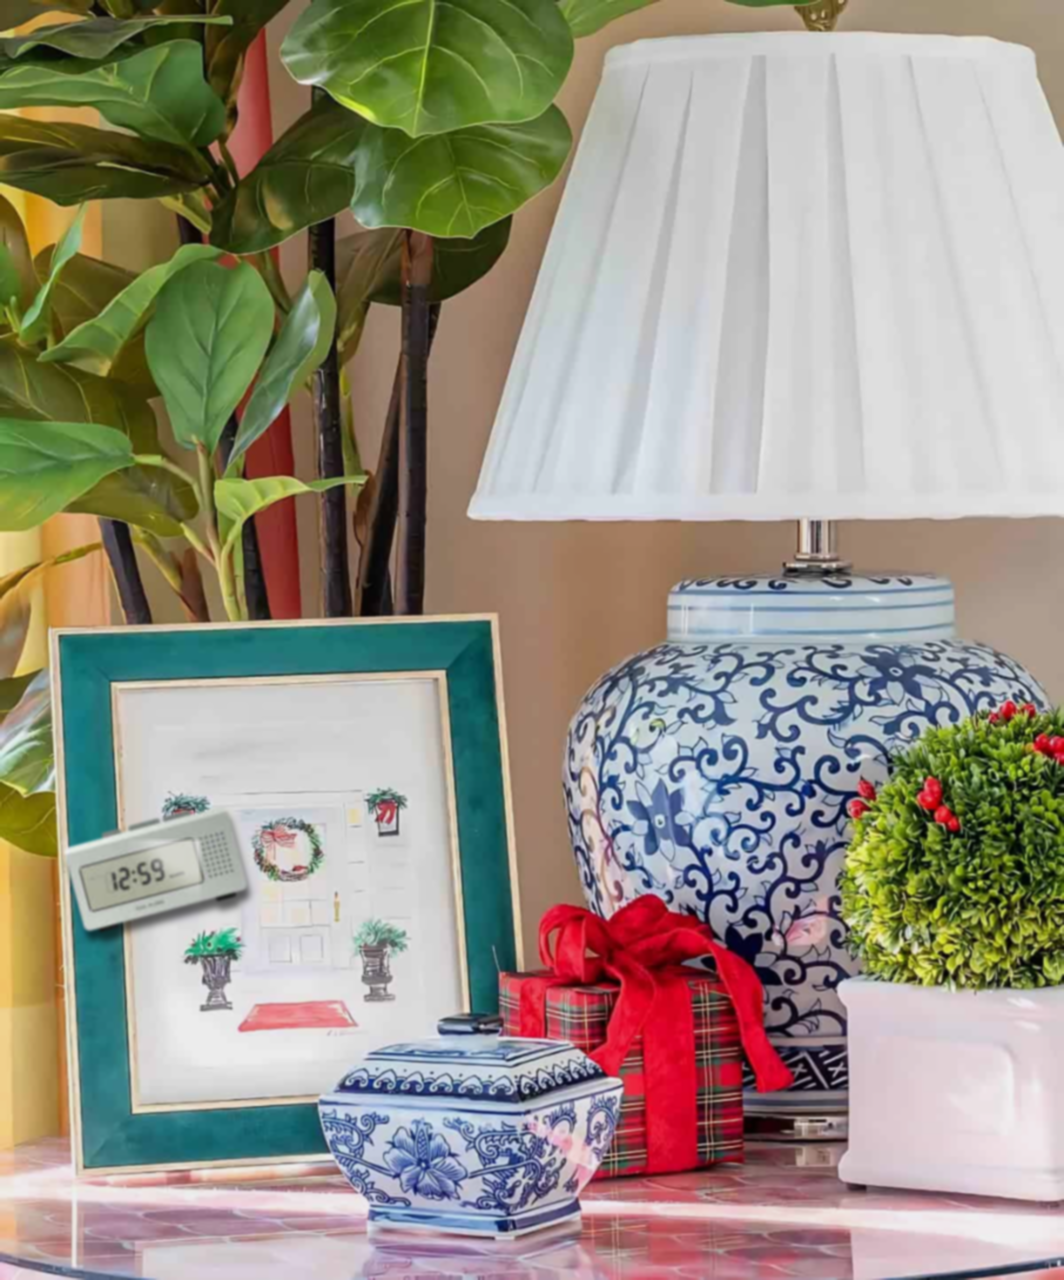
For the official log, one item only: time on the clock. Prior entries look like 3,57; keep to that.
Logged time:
12,59
